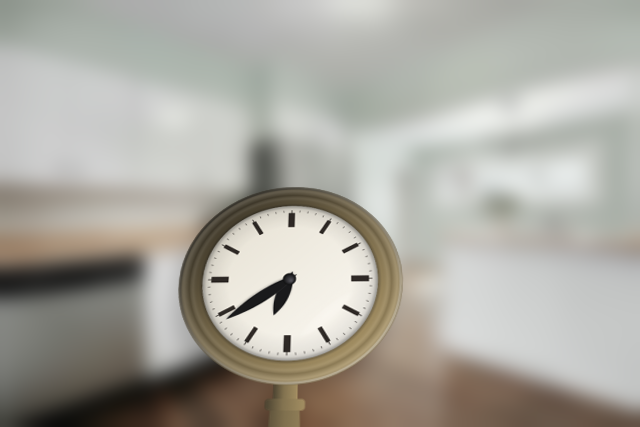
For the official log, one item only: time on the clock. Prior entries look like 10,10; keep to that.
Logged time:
6,39
